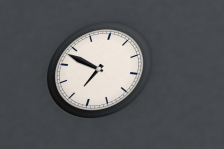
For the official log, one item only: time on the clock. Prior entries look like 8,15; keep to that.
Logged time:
6,48
